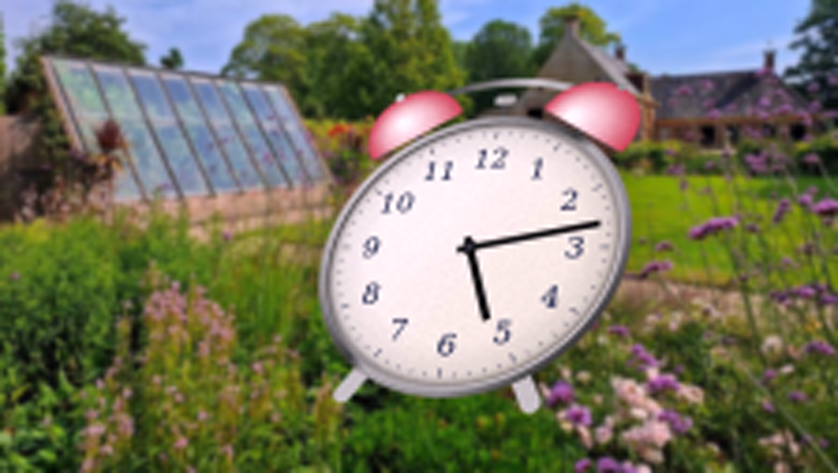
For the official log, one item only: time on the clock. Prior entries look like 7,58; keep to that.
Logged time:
5,13
